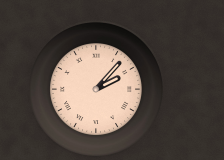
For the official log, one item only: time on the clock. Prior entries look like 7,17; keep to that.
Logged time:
2,07
